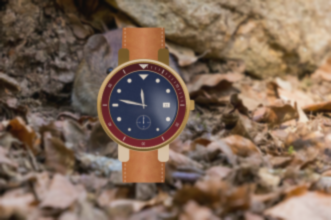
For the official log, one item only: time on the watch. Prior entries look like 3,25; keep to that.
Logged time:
11,47
